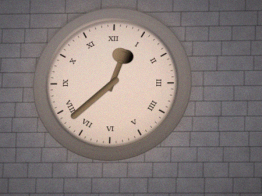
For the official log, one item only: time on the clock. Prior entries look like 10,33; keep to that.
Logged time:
12,38
